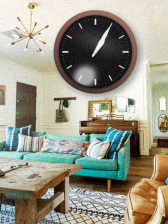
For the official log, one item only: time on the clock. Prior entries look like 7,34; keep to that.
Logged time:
1,05
